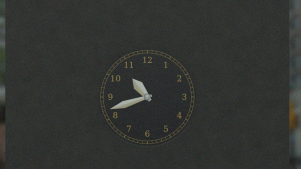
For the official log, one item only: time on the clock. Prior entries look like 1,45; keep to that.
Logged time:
10,42
